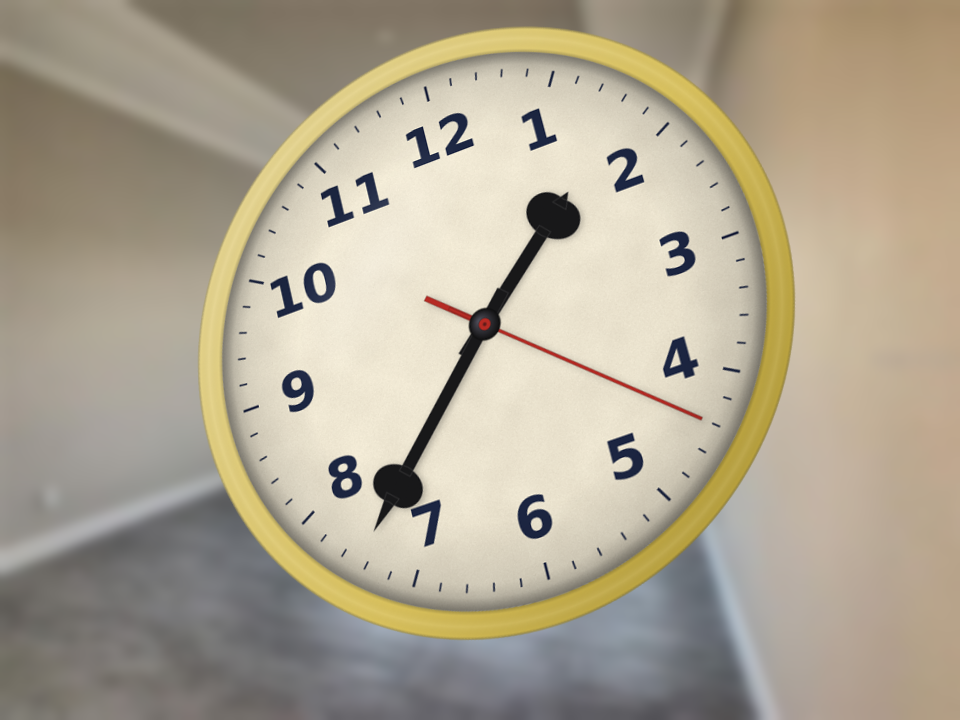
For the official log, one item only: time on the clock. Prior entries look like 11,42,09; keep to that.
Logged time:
1,37,22
